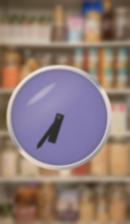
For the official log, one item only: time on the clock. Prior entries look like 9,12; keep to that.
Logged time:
6,36
